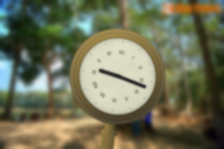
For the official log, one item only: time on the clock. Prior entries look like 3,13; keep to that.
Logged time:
9,17
